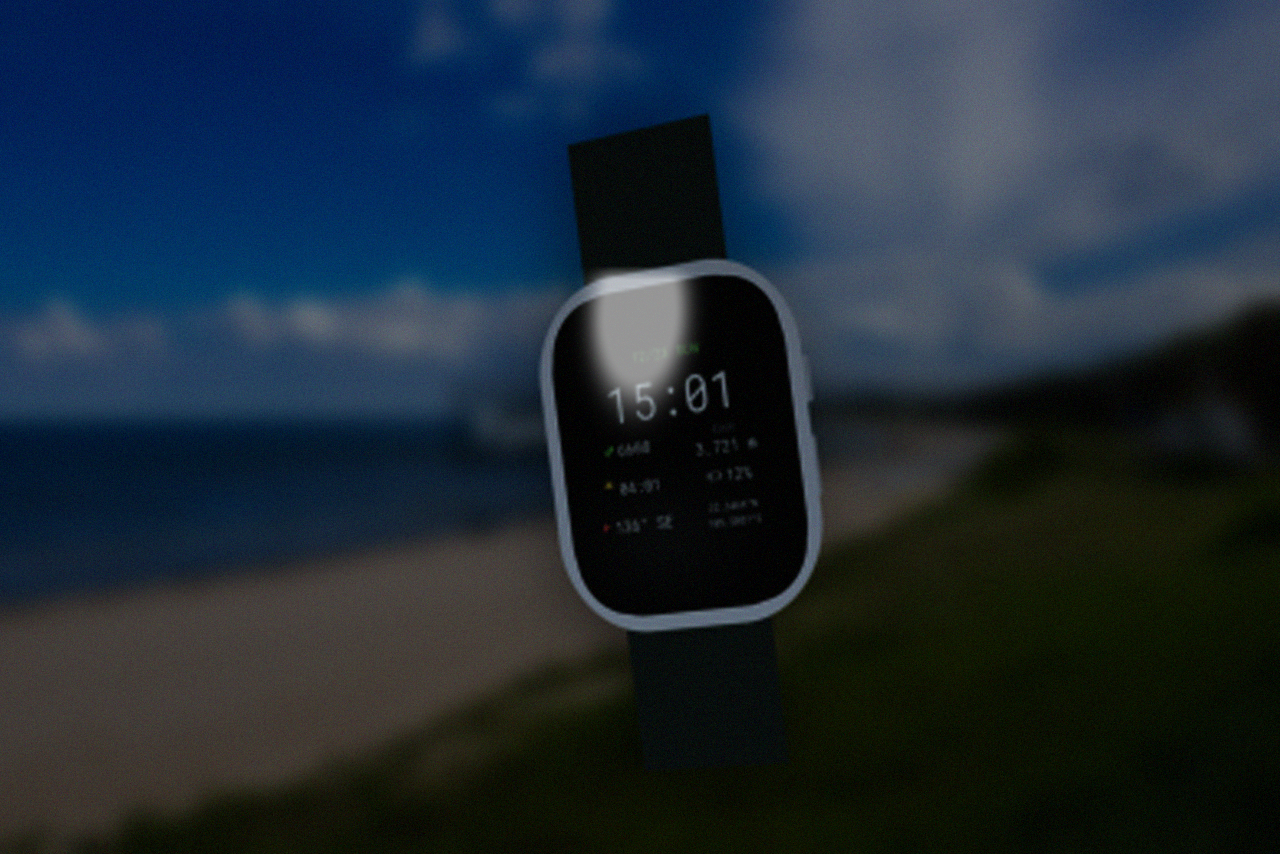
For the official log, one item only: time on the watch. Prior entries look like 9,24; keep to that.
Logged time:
15,01
